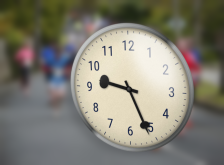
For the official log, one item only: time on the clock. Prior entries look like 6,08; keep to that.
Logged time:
9,26
